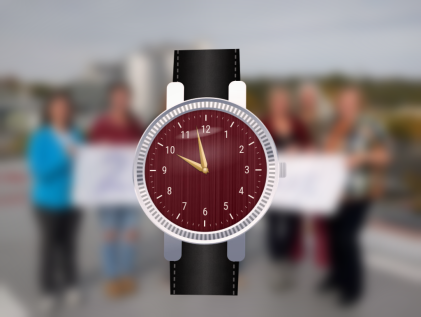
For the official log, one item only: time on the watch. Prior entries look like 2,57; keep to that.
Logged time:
9,58
